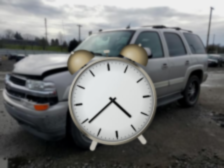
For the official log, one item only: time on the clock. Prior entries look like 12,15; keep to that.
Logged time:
4,39
